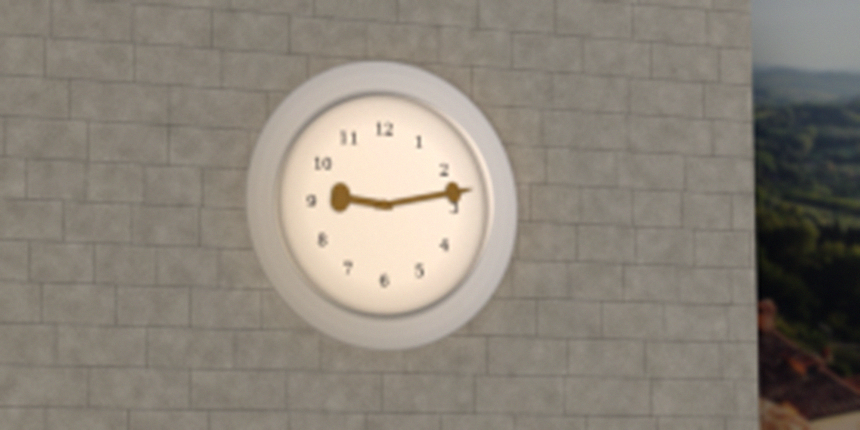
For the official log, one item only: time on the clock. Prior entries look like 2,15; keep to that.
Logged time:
9,13
